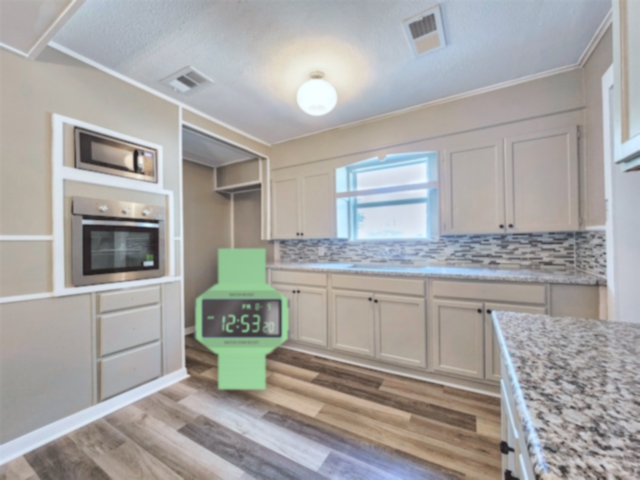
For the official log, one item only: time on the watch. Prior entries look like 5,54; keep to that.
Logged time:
12,53
